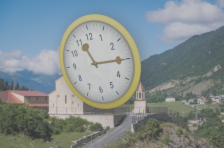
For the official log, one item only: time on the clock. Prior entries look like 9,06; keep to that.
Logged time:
11,15
